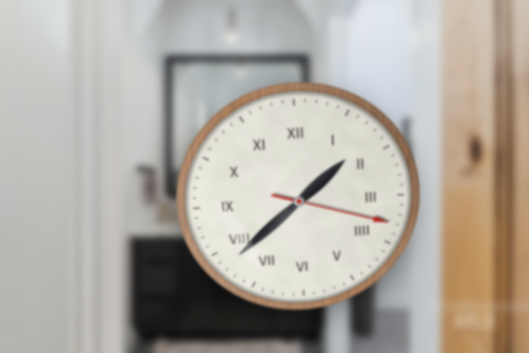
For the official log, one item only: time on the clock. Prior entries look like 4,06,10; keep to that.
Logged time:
1,38,18
